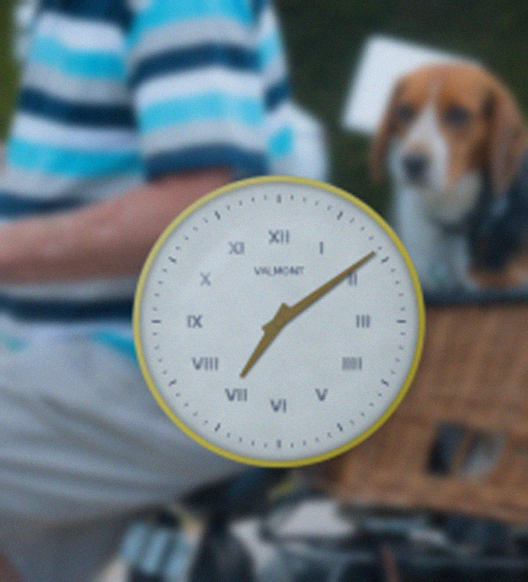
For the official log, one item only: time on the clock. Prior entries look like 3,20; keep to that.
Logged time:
7,09
